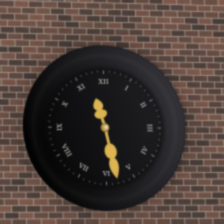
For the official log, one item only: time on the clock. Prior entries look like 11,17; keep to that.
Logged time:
11,28
